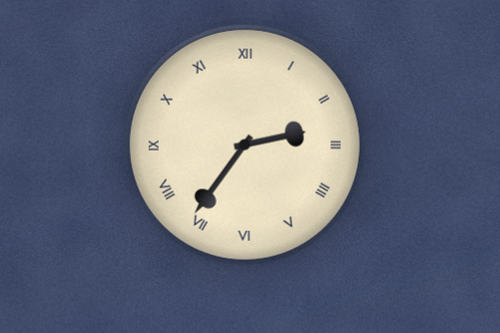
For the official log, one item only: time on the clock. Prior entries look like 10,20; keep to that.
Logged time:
2,36
